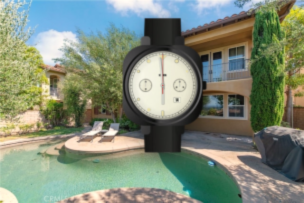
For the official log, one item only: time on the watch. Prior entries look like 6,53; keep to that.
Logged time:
5,59
